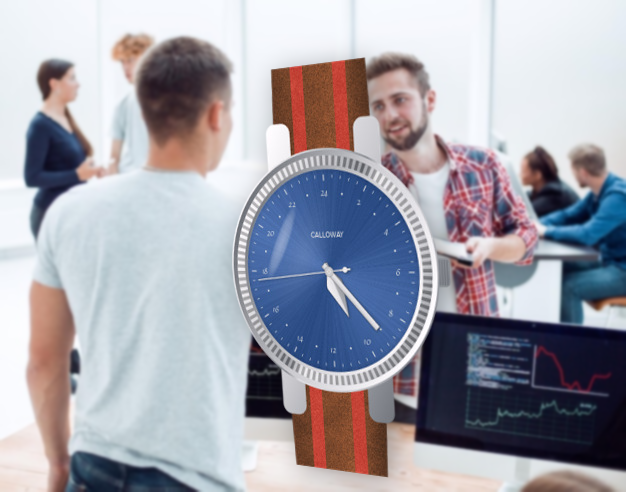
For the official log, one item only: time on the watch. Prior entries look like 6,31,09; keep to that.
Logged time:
10,22,44
